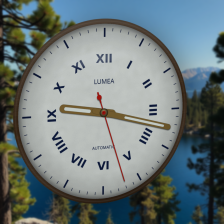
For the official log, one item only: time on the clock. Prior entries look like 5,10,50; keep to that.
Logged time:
9,17,27
